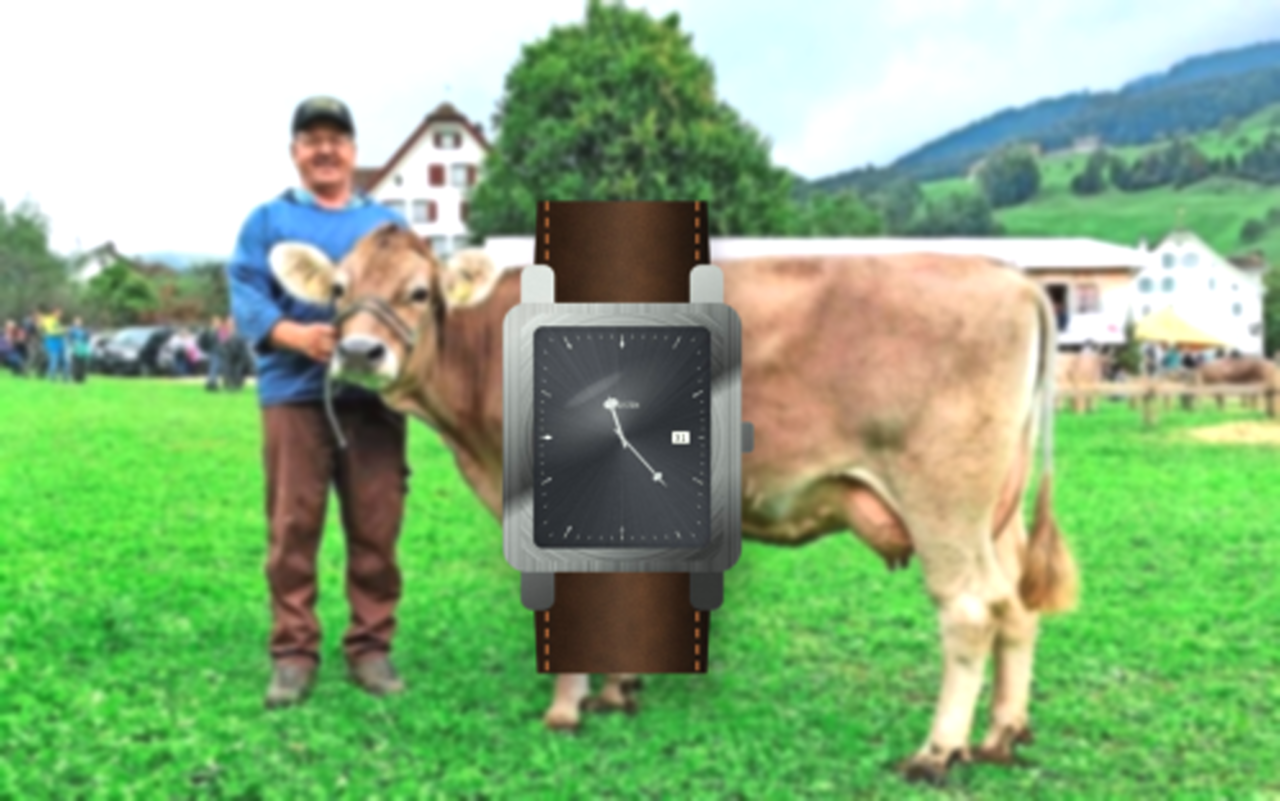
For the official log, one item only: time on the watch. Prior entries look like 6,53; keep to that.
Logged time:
11,23
